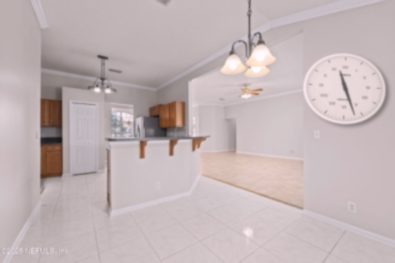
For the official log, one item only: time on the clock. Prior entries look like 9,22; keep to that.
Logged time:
11,27
